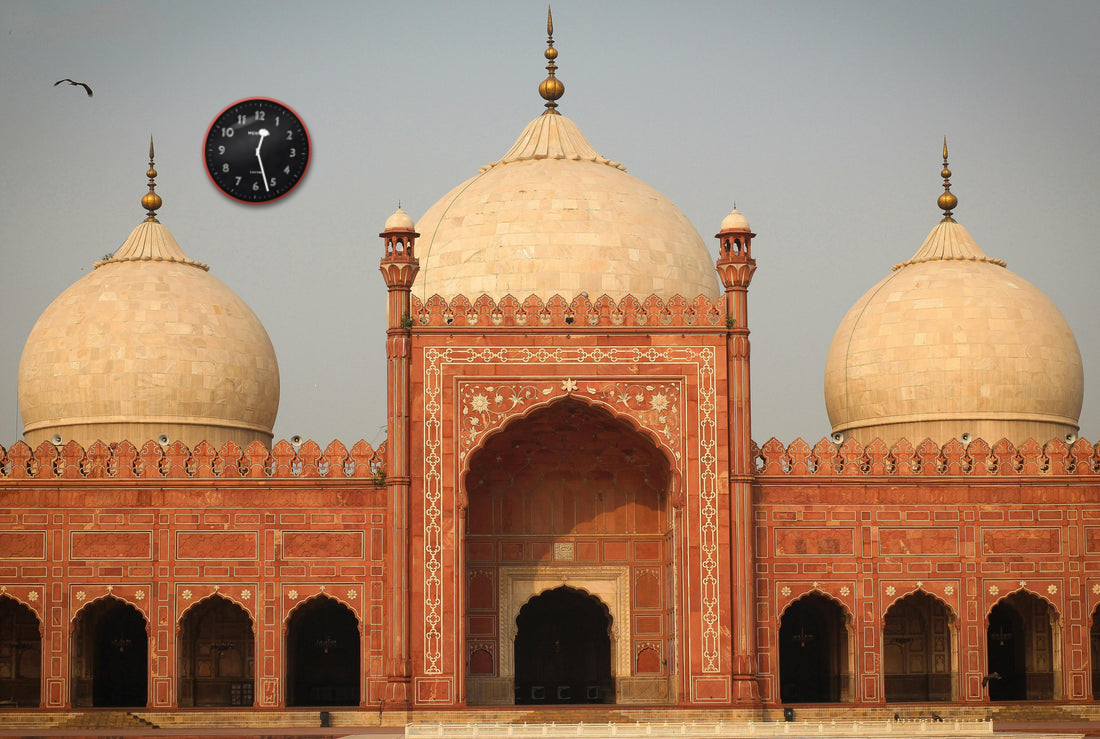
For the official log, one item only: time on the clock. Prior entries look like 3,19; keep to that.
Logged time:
12,27
